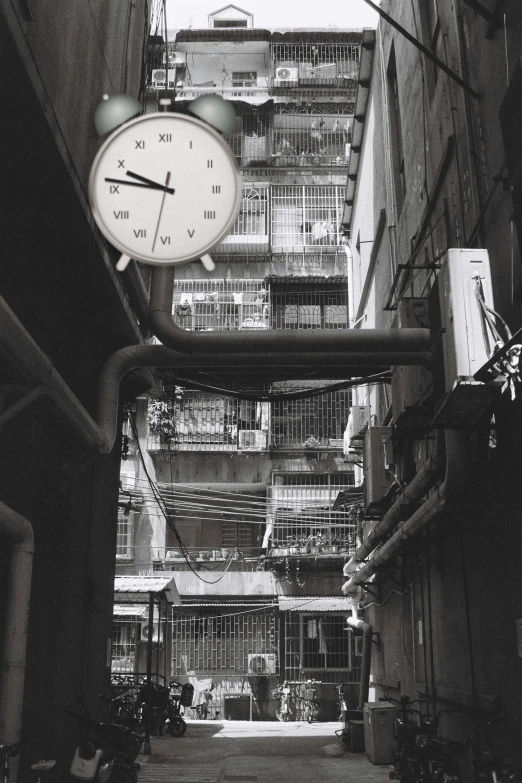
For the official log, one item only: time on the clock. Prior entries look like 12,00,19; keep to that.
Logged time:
9,46,32
